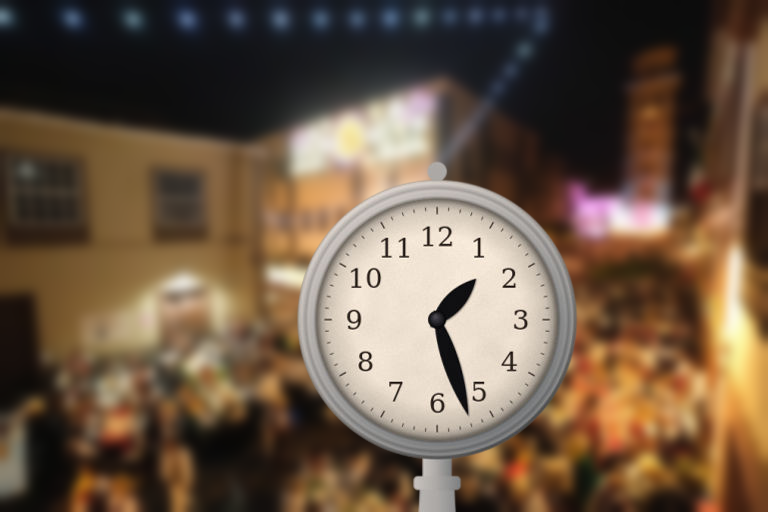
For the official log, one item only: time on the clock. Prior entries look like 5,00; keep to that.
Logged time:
1,27
